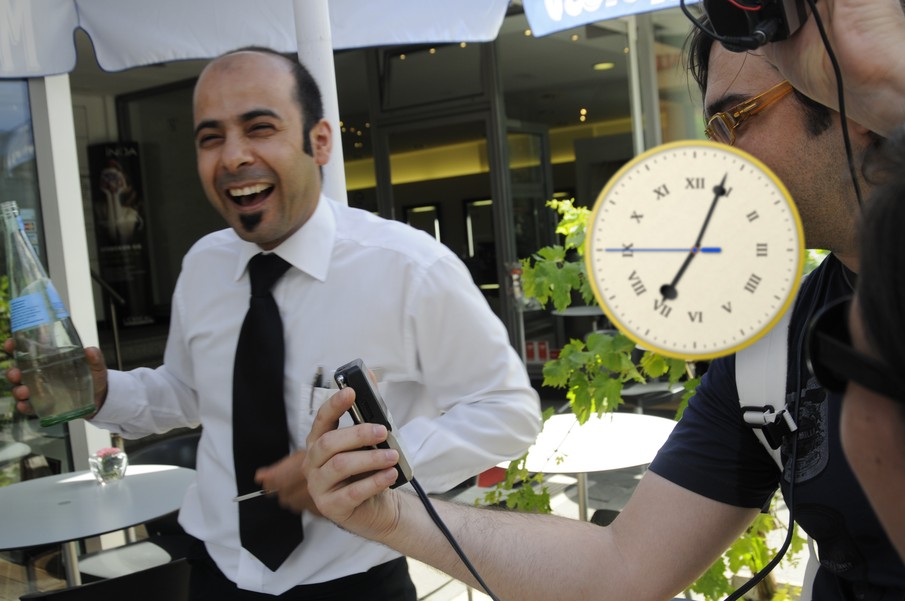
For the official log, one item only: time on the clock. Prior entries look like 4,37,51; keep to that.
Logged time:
7,03,45
